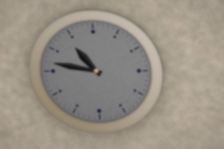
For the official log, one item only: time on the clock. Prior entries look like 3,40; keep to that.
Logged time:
10,47
